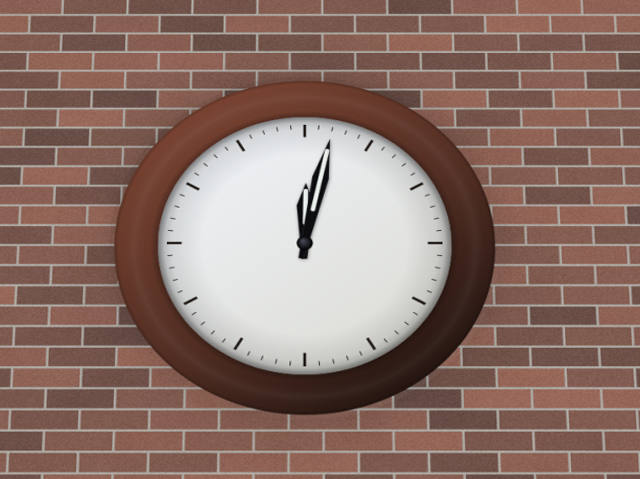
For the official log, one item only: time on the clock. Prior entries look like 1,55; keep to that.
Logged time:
12,02
